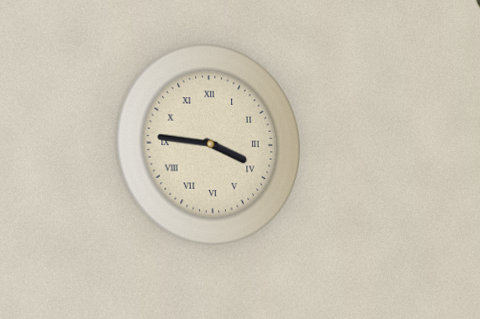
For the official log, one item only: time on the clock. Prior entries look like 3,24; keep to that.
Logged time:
3,46
